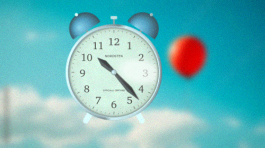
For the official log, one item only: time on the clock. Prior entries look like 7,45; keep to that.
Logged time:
10,23
